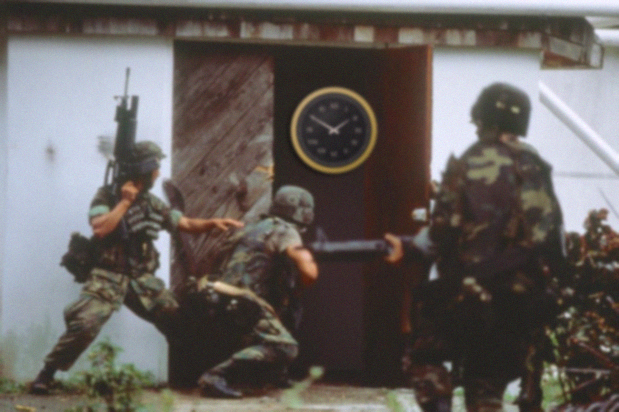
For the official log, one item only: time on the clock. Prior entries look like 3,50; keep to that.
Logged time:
1,50
